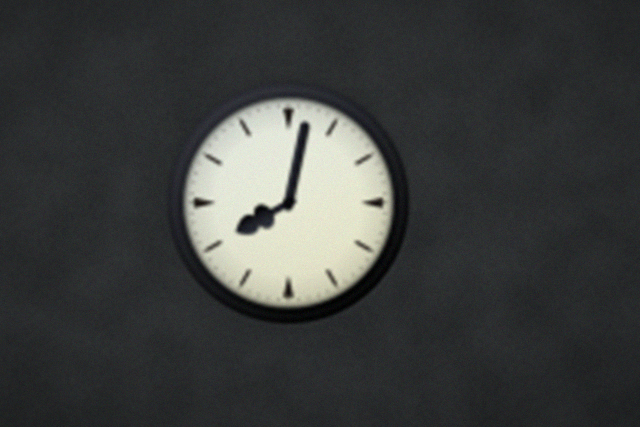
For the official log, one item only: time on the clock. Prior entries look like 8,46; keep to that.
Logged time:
8,02
